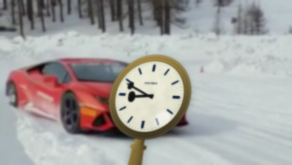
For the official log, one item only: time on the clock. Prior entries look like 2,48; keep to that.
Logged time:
8,49
